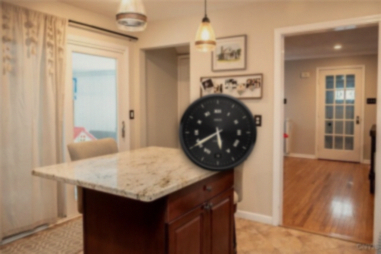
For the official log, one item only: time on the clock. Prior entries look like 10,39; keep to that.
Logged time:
5,40
